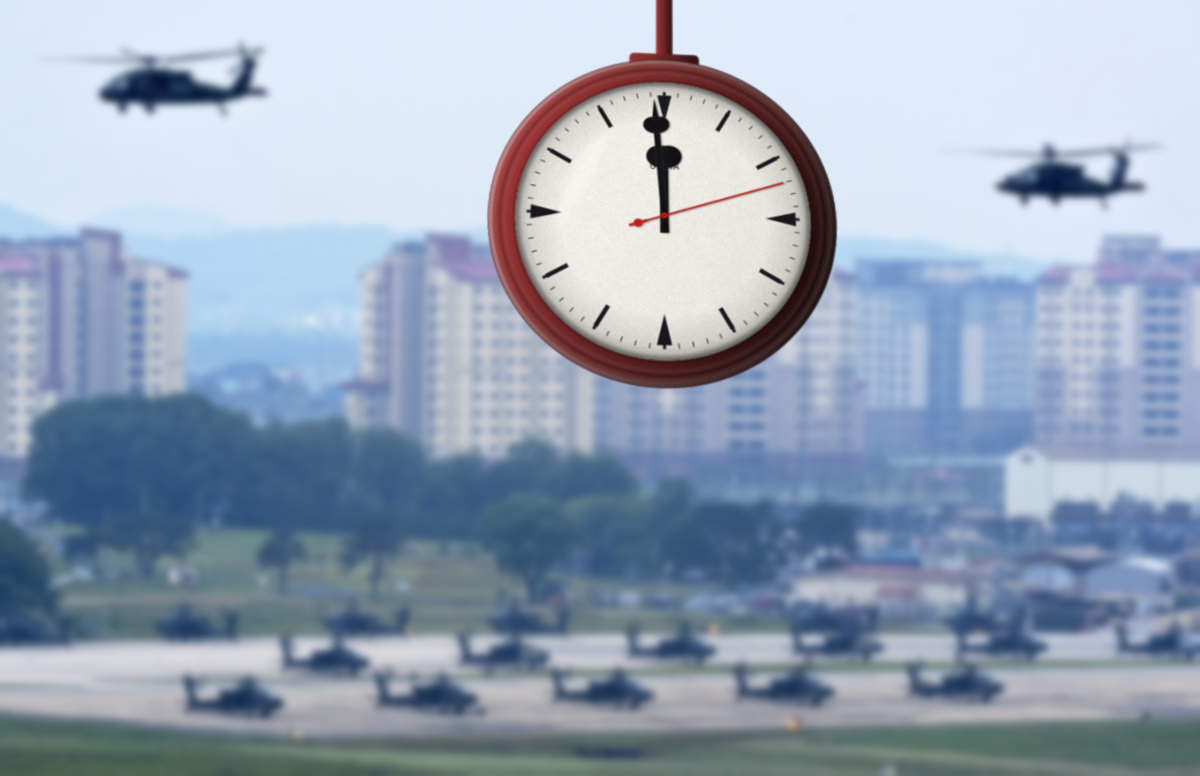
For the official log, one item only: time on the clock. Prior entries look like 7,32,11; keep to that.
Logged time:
11,59,12
